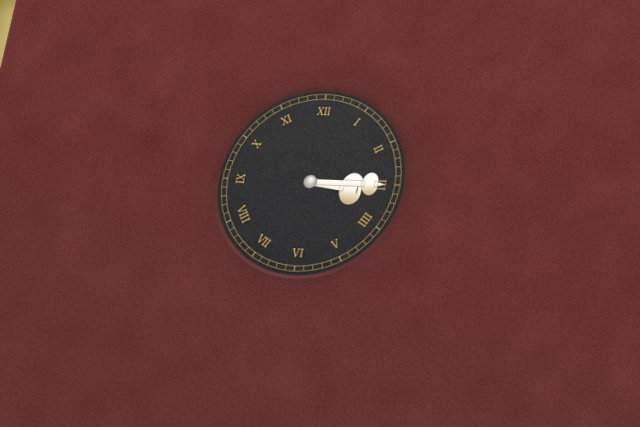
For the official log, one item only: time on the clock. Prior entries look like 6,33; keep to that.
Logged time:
3,15
